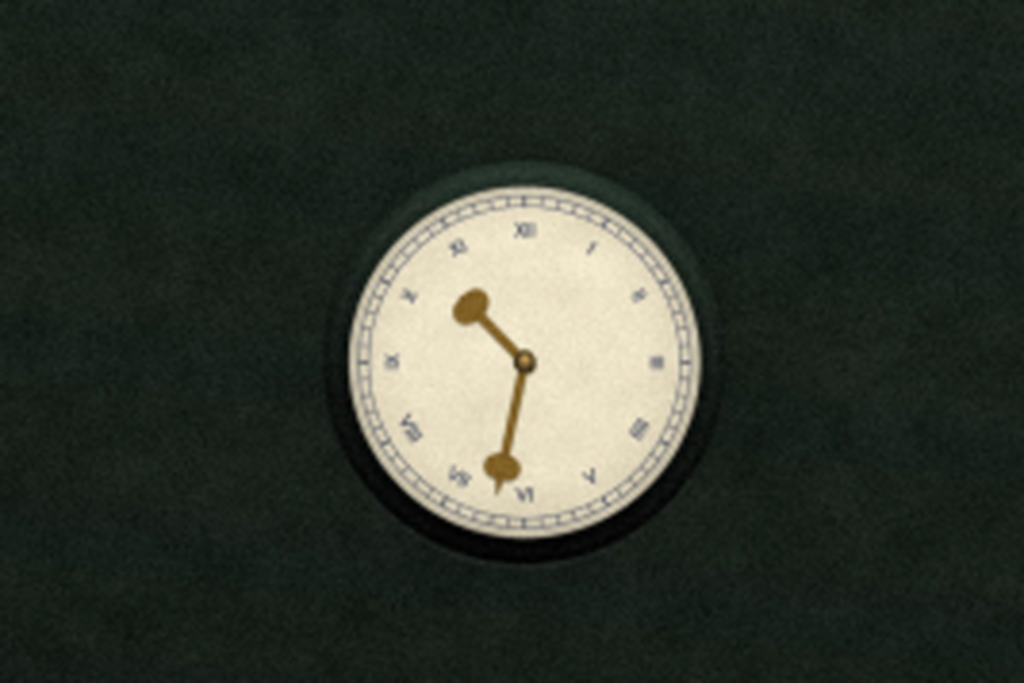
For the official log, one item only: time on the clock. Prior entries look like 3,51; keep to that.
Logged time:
10,32
